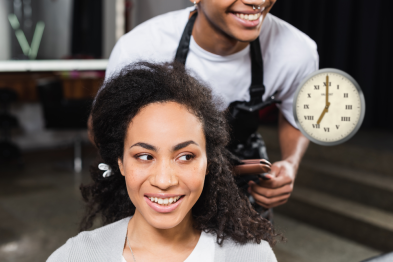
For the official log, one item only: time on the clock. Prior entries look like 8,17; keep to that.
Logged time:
7,00
